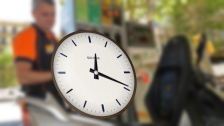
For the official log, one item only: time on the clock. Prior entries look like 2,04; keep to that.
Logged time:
12,19
